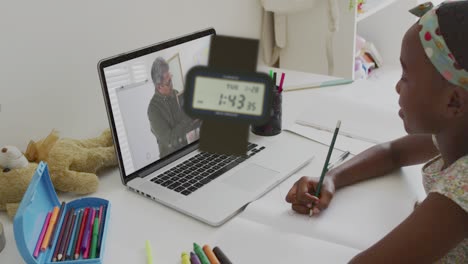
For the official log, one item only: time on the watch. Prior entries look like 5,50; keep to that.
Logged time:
1,43
